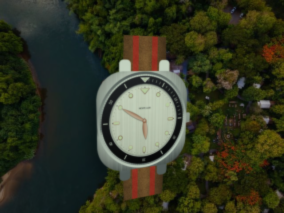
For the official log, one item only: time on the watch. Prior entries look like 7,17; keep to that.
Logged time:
5,50
